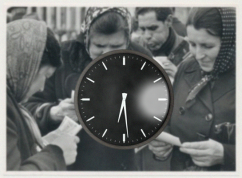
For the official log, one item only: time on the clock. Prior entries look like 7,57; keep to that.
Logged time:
6,29
